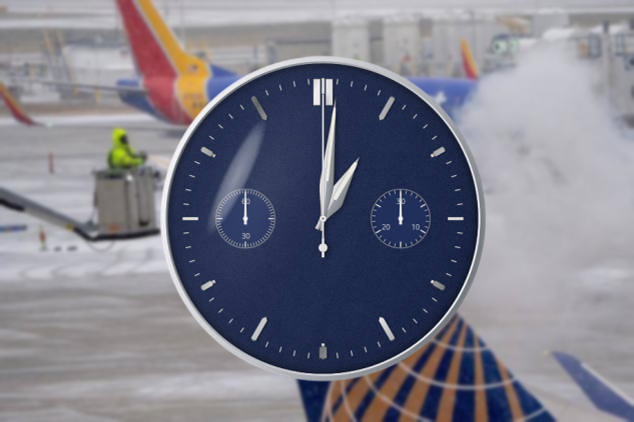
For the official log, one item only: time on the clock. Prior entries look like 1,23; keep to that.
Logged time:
1,01
